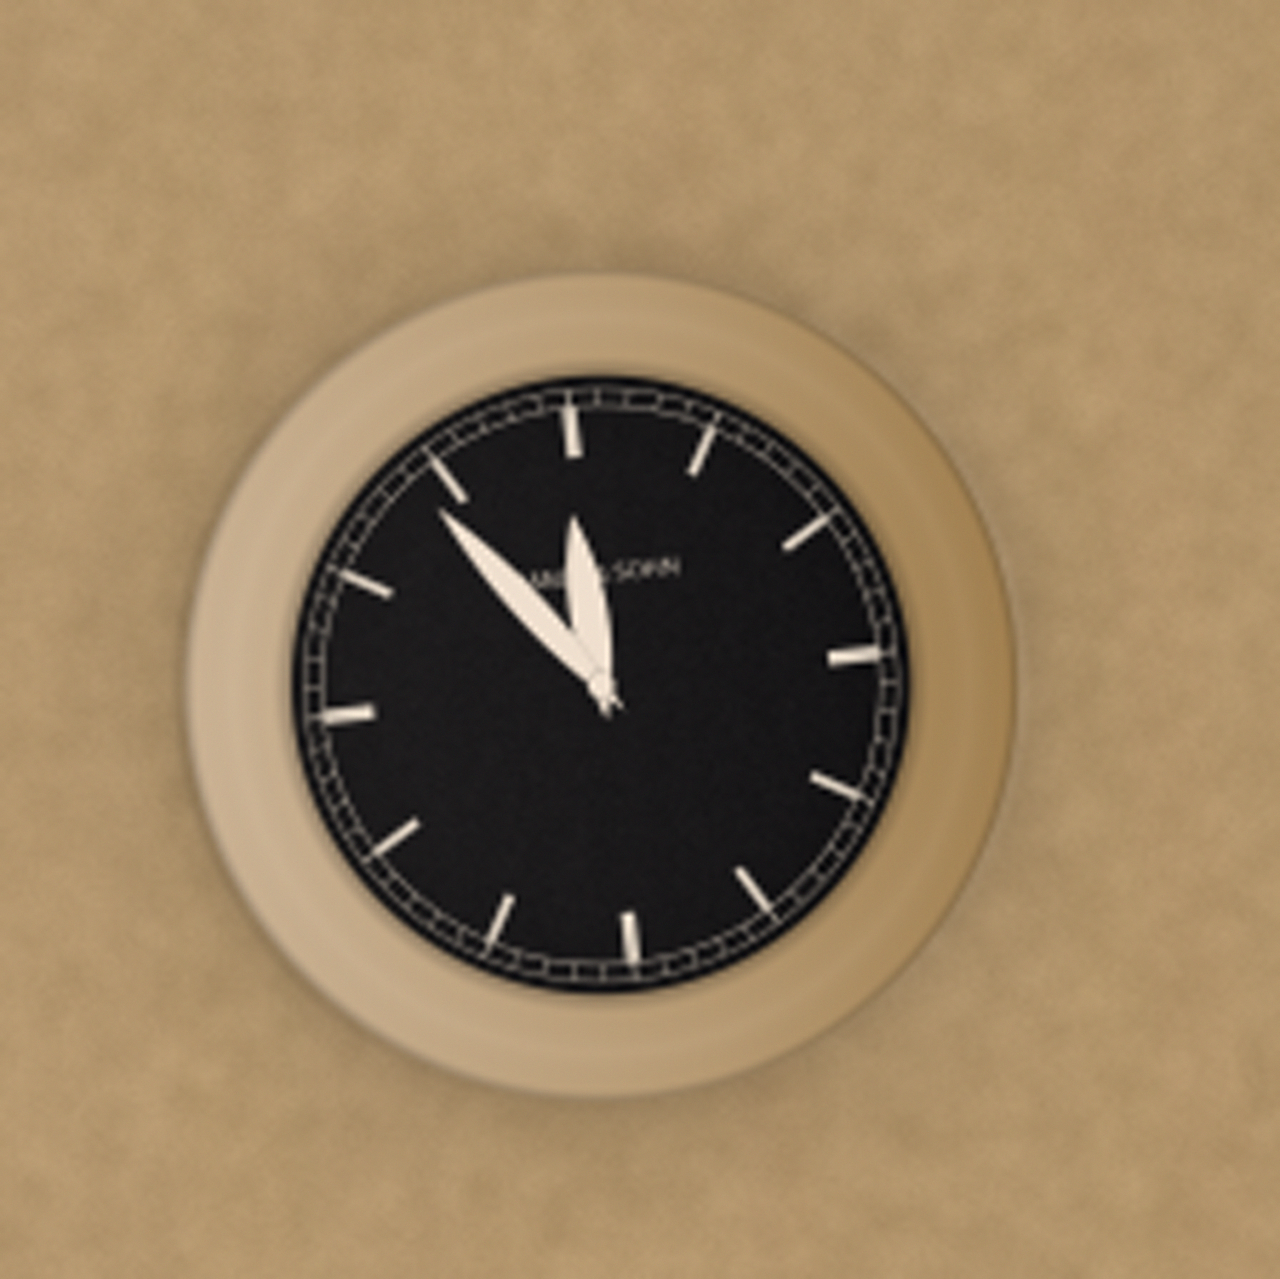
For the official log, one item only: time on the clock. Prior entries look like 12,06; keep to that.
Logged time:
11,54
